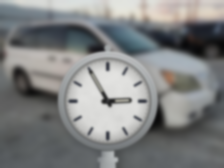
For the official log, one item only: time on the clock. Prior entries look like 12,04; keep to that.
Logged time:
2,55
